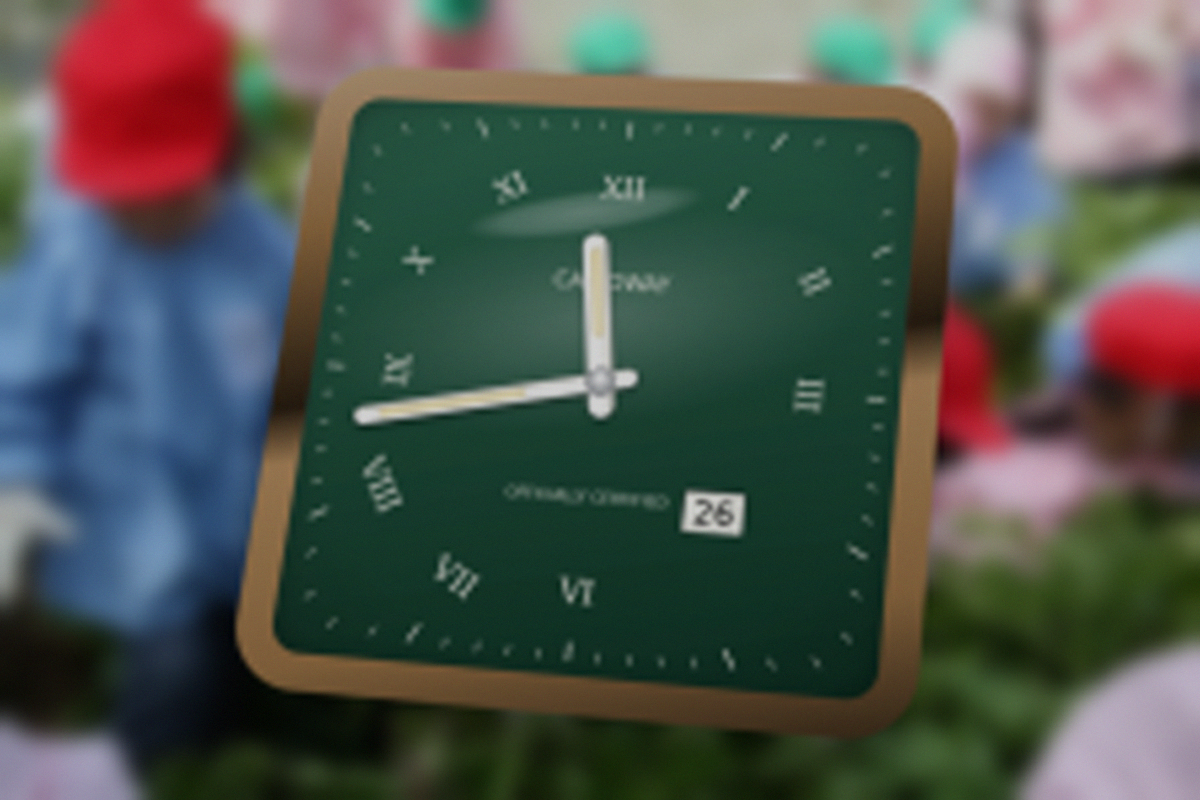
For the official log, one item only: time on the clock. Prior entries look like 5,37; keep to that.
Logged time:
11,43
